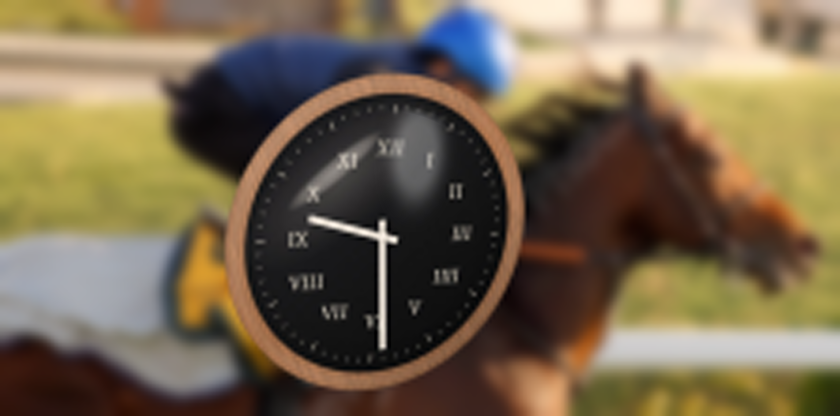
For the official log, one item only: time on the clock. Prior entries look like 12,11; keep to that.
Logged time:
9,29
